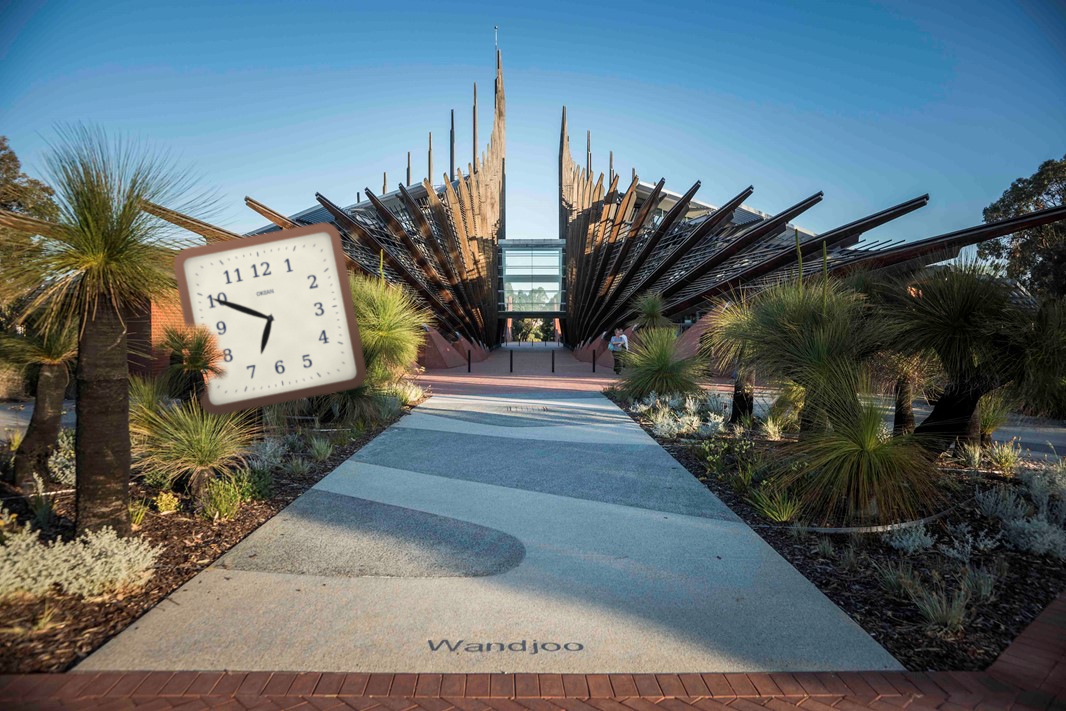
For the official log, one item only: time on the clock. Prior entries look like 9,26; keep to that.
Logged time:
6,50
